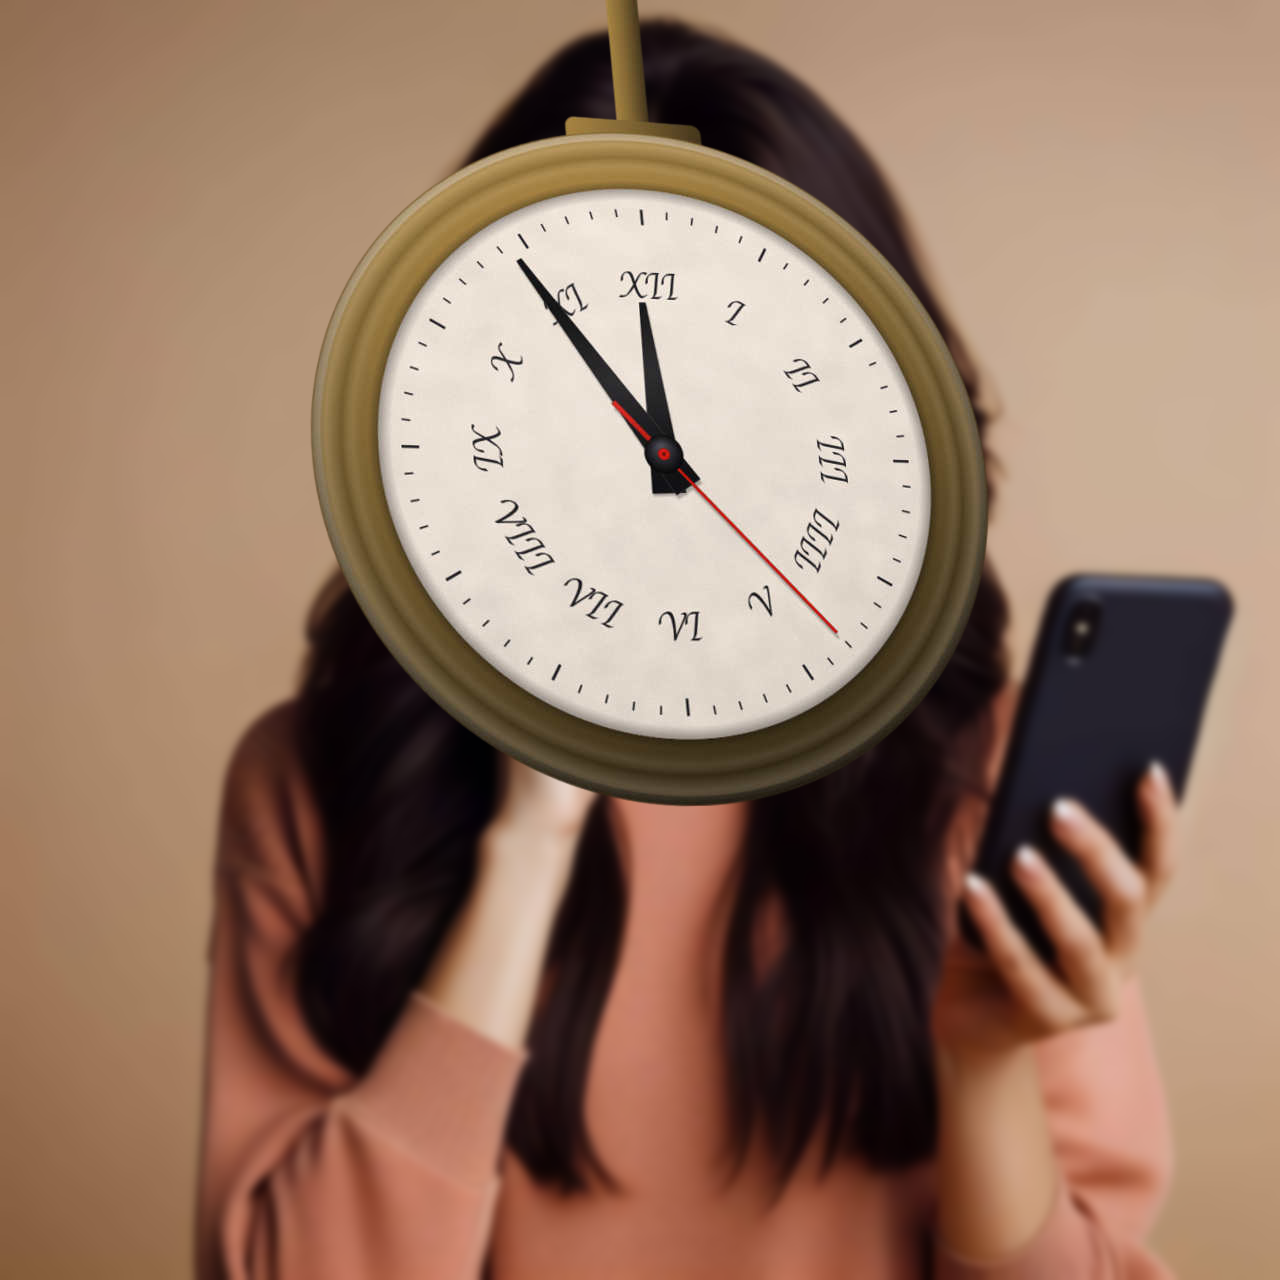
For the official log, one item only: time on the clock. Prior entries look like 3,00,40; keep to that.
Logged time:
11,54,23
